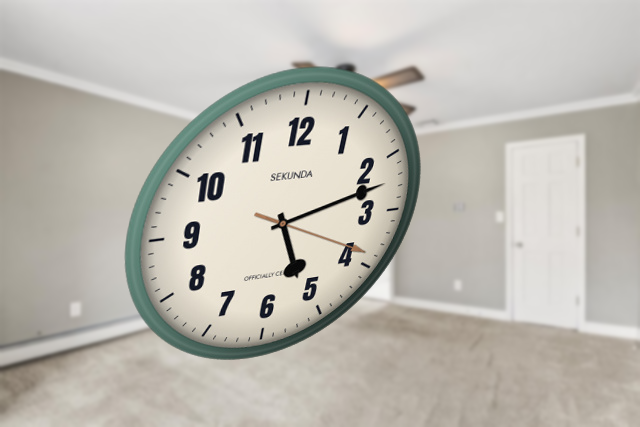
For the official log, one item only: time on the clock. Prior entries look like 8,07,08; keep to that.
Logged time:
5,12,19
